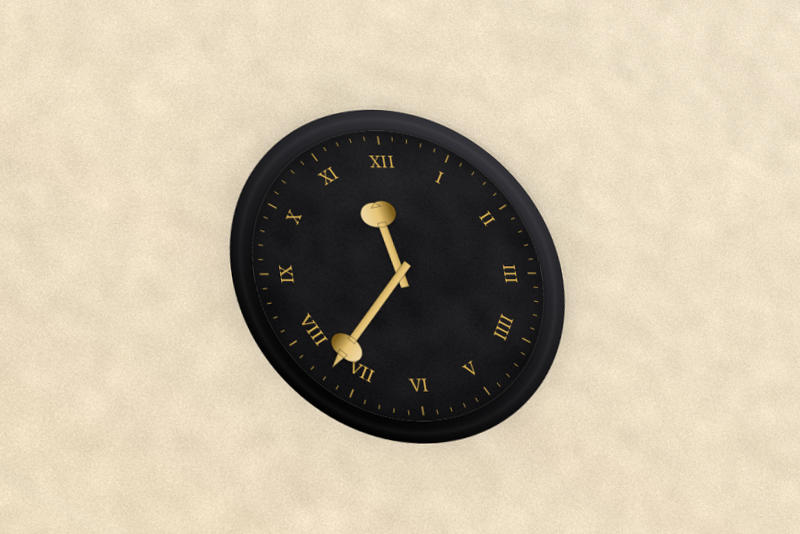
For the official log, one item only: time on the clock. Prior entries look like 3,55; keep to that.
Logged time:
11,37
